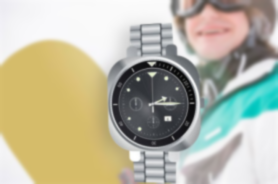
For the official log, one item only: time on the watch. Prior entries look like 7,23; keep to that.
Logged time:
2,15
